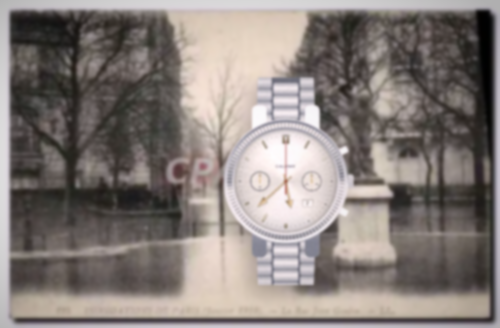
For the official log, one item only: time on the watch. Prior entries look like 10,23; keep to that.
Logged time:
5,38
